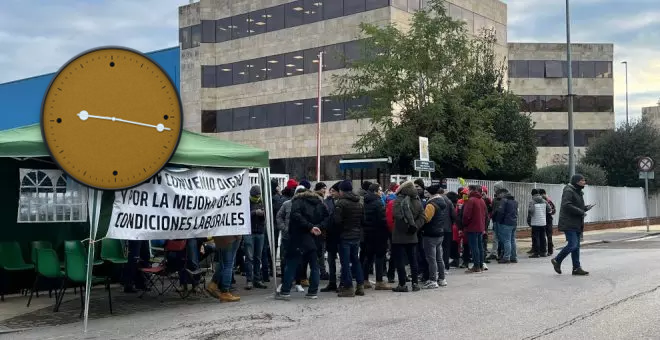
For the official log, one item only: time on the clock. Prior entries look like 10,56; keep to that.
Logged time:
9,17
